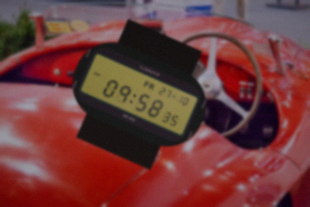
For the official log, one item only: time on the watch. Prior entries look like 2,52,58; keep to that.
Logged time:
9,58,35
